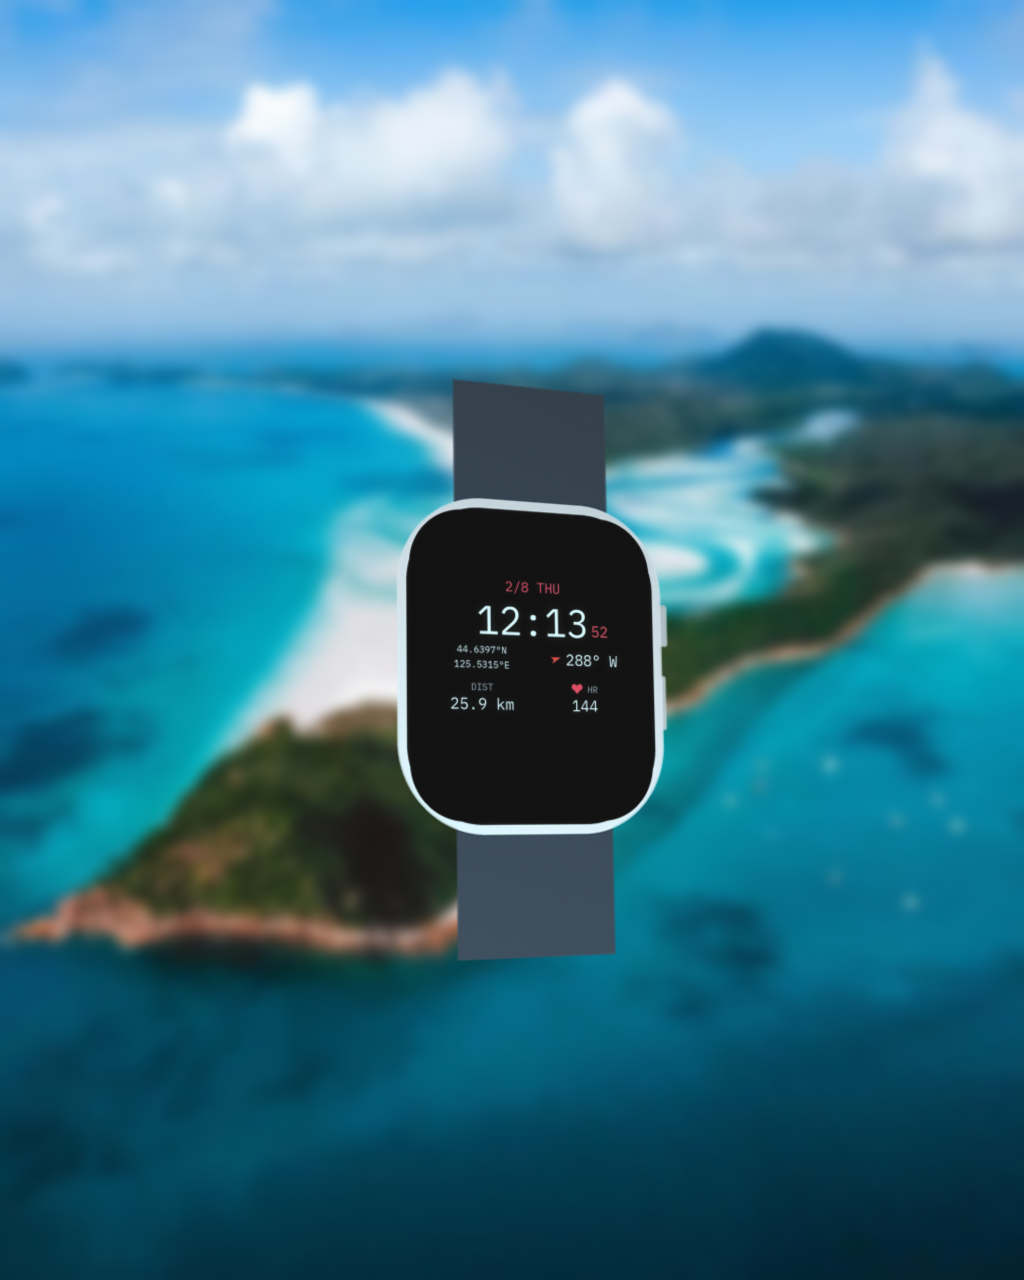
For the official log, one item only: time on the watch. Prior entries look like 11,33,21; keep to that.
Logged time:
12,13,52
